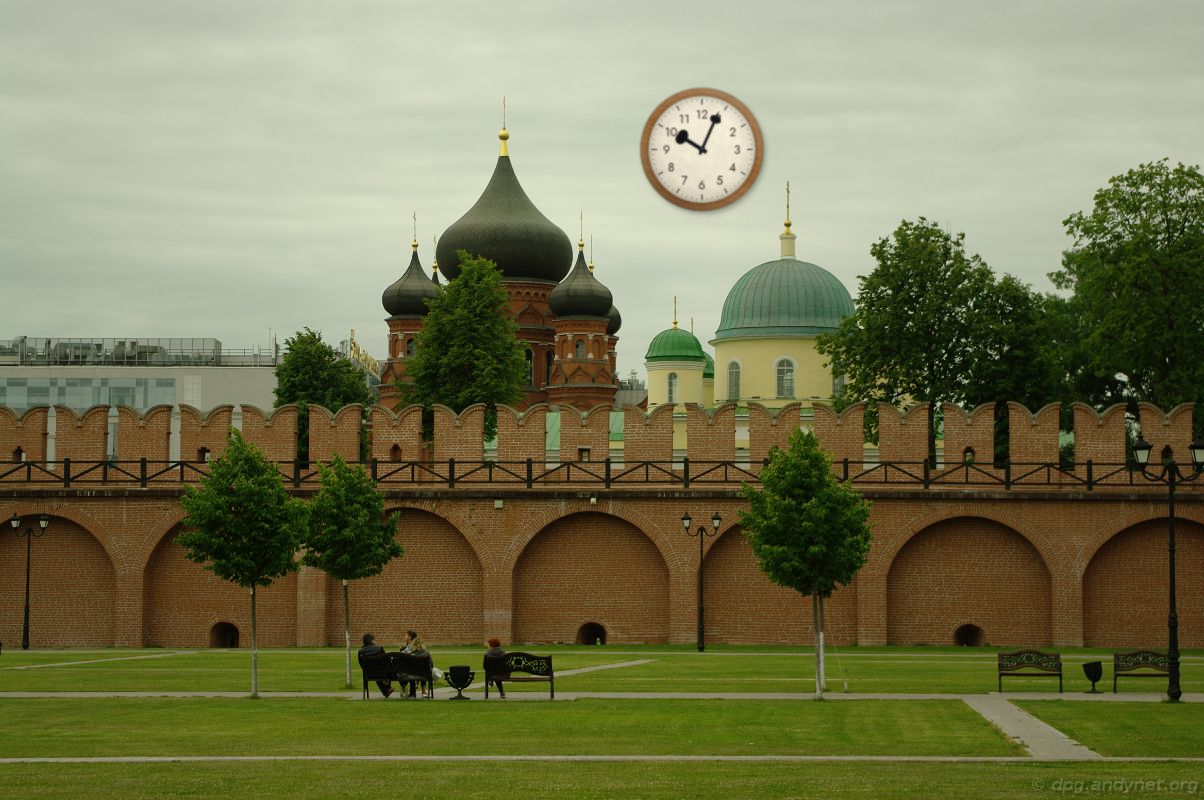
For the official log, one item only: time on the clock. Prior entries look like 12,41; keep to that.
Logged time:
10,04
